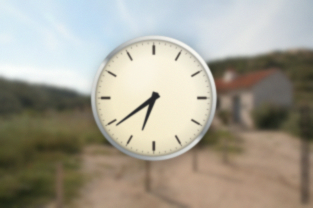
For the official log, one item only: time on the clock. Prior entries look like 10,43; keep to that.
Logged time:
6,39
